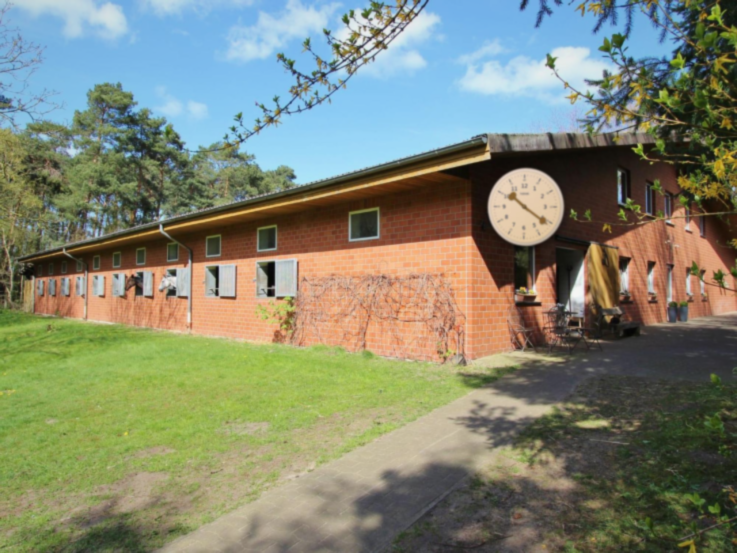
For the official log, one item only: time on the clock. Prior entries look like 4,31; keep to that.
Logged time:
10,21
